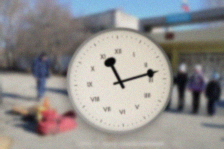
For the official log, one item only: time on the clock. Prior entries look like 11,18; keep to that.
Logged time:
11,13
